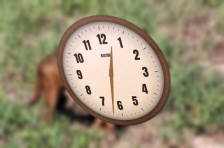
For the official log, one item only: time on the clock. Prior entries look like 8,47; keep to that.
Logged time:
12,32
